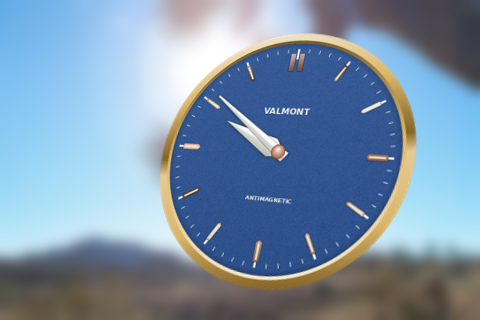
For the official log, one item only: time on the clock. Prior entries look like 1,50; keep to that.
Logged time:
9,51
